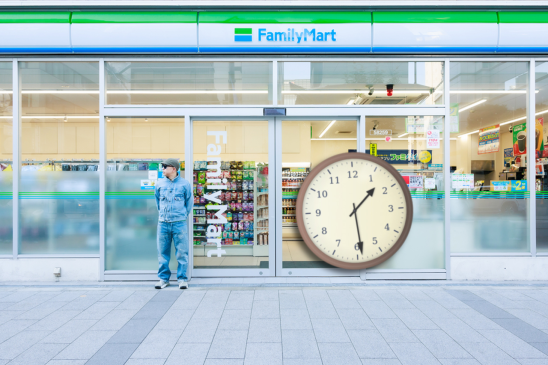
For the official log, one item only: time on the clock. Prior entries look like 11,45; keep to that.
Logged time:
1,29
